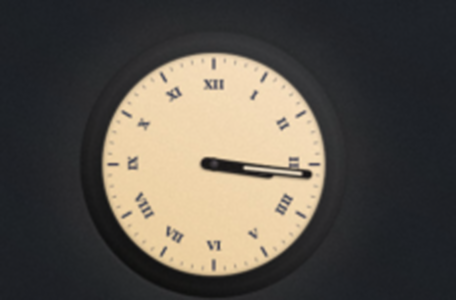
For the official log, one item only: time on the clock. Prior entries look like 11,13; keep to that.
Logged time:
3,16
